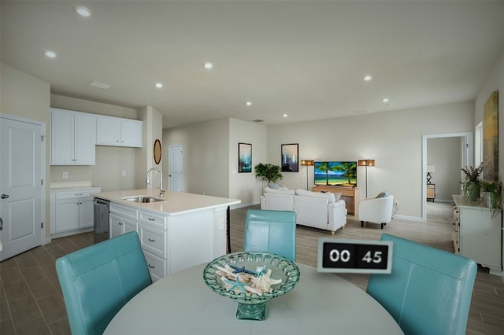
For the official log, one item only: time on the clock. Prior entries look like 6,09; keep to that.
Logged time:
0,45
